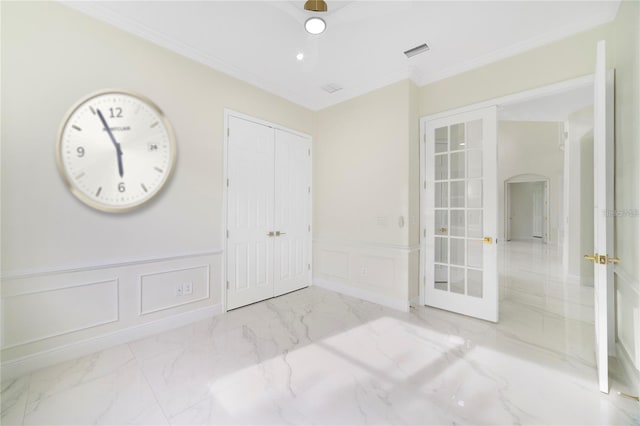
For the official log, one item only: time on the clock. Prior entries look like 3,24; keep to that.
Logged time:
5,56
